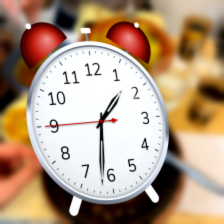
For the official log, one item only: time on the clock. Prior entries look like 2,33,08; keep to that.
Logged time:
1,31,45
